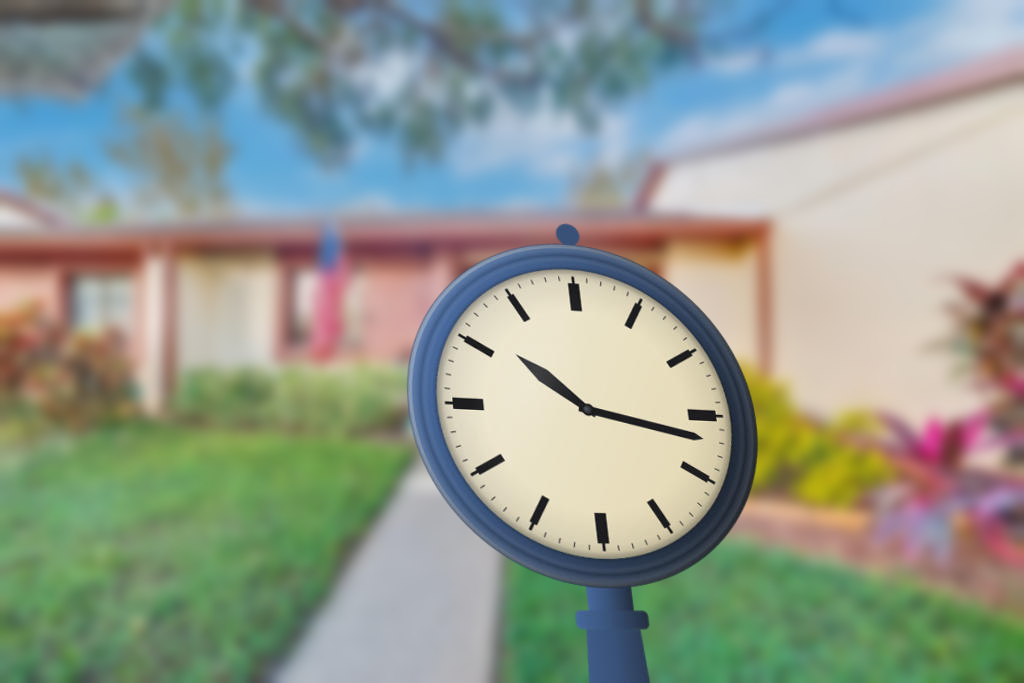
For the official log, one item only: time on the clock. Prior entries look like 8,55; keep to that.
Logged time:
10,17
